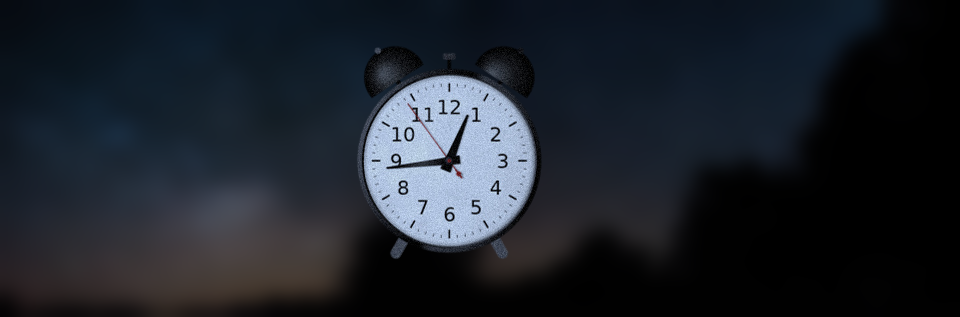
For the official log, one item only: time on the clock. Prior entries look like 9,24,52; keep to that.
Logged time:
12,43,54
